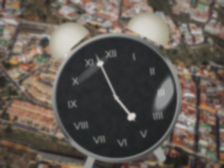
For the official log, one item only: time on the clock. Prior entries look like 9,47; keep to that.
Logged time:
4,57
